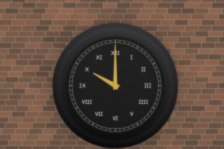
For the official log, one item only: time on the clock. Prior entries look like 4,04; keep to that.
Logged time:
10,00
